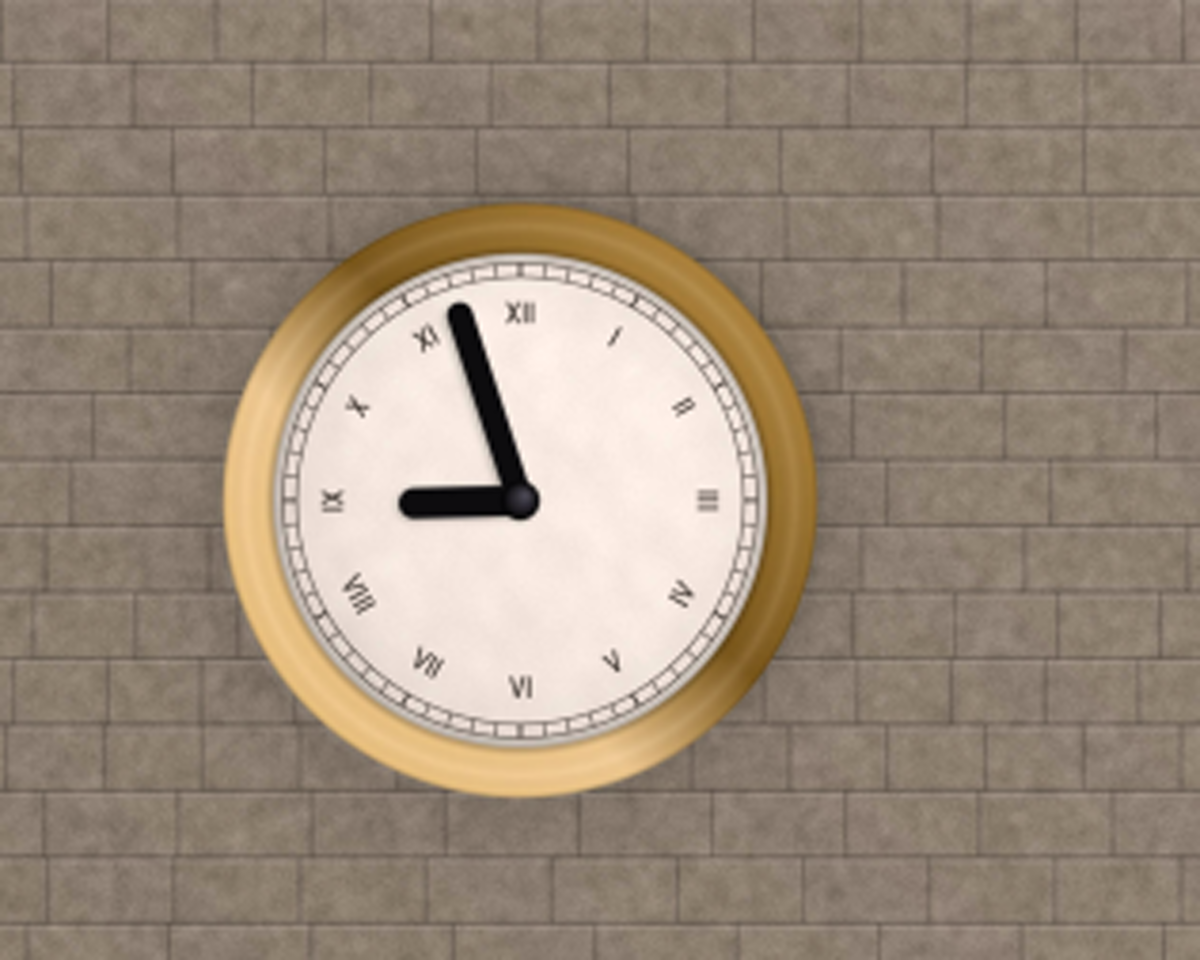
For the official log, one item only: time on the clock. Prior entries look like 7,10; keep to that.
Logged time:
8,57
